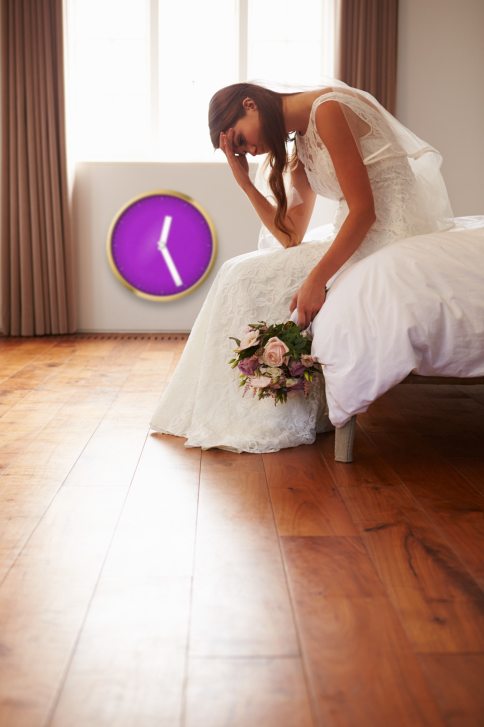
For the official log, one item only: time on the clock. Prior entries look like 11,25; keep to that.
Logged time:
12,26
